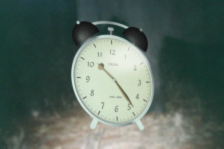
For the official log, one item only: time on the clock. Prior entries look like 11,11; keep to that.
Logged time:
10,24
